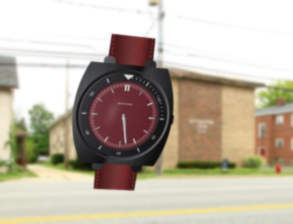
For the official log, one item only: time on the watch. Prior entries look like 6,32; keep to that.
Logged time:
5,28
